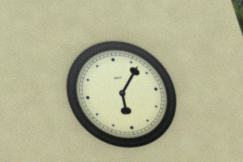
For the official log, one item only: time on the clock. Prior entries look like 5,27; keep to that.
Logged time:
6,07
